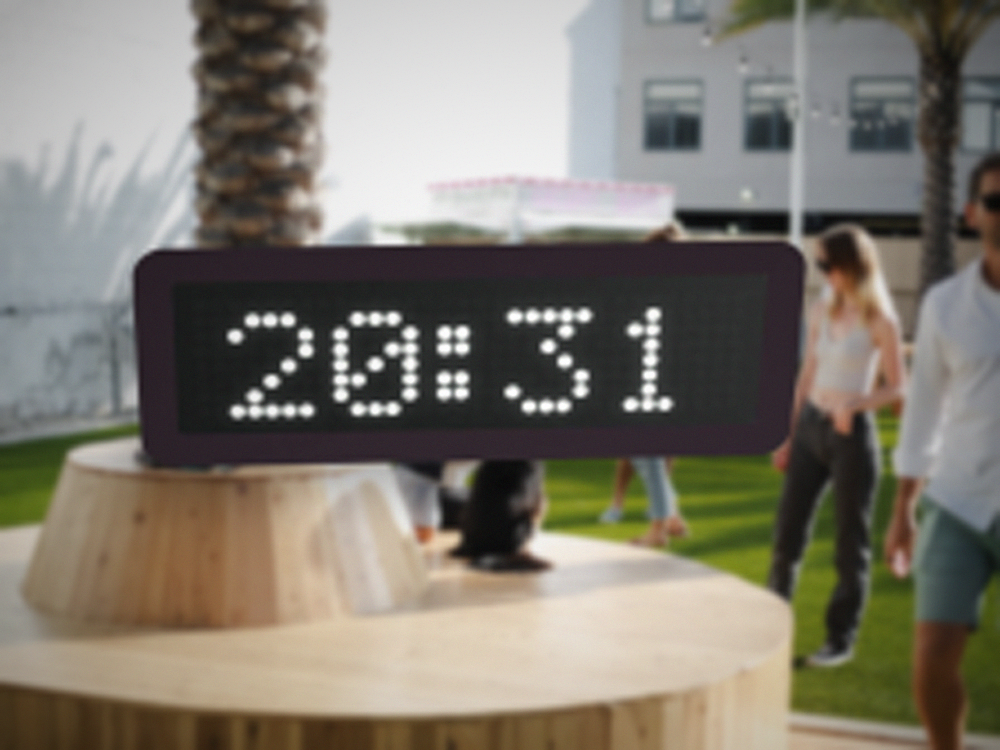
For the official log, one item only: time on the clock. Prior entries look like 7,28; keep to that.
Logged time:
20,31
